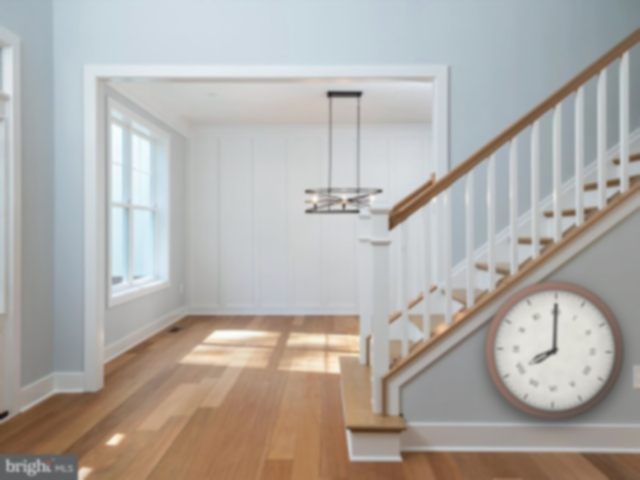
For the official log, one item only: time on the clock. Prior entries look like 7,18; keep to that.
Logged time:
8,00
